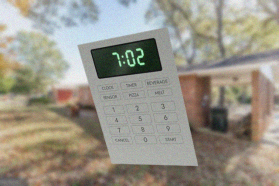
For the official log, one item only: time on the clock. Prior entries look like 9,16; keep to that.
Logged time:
7,02
